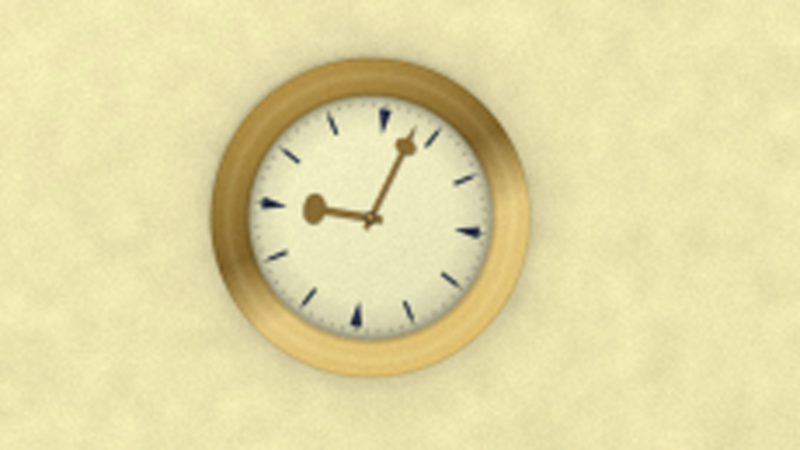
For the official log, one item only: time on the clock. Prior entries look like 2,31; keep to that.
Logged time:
9,03
